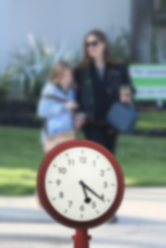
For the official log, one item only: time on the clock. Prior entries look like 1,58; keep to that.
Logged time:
5,21
